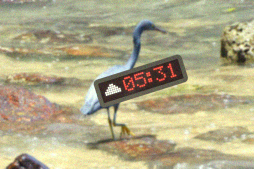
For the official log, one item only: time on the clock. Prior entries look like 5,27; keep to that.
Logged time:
5,31
